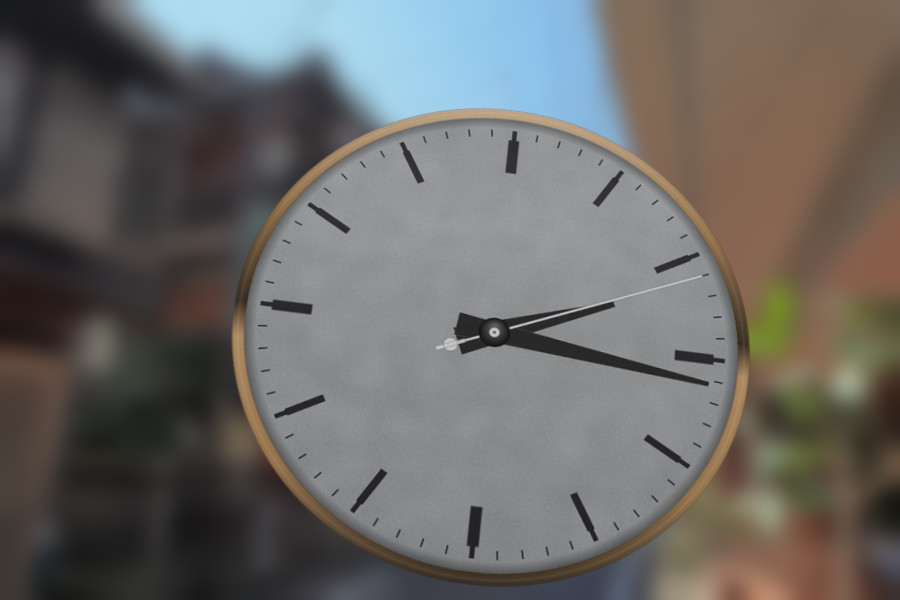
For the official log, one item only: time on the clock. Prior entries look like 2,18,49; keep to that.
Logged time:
2,16,11
